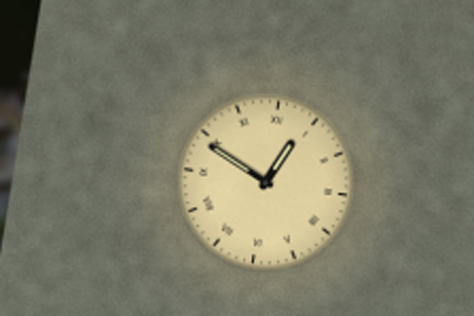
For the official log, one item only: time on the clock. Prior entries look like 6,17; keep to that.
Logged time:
12,49
